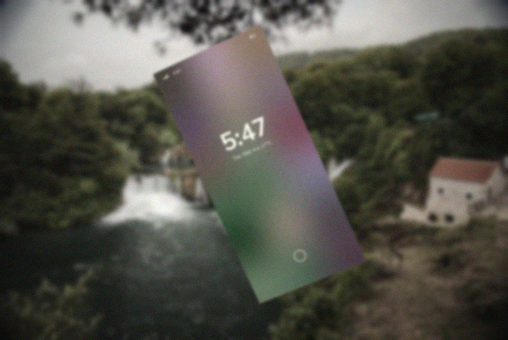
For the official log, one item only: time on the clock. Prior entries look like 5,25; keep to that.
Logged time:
5,47
